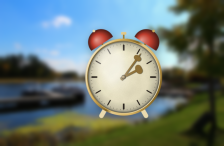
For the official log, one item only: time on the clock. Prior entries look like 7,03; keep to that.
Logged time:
2,06
